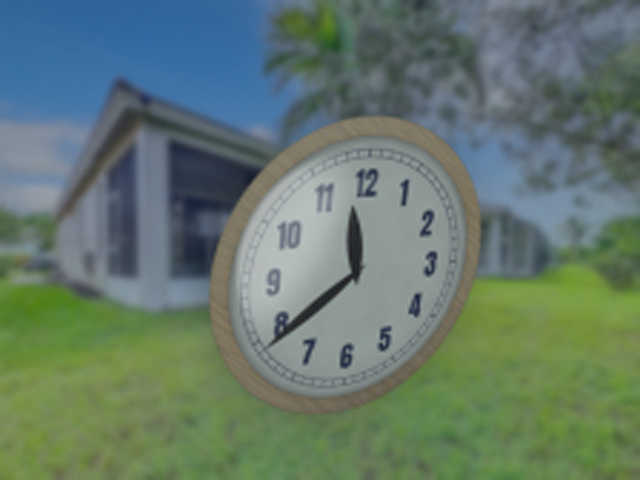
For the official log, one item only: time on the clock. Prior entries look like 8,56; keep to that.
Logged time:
11,39
